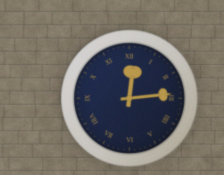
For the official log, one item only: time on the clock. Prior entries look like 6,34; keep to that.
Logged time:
12,14
